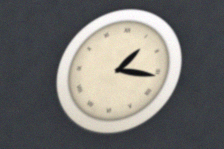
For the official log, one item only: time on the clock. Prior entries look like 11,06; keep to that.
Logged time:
1,16
